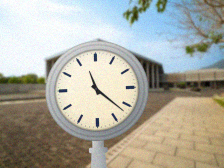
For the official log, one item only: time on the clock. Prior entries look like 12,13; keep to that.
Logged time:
11,22
